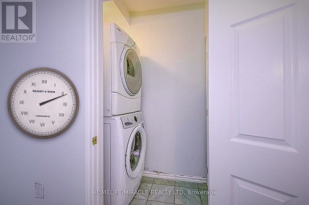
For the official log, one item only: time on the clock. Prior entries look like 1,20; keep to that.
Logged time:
2,11
